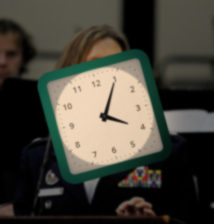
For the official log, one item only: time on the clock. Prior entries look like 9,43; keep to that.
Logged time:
4,05
